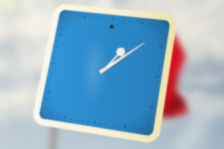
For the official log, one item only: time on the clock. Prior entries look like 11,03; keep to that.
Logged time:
1,08
